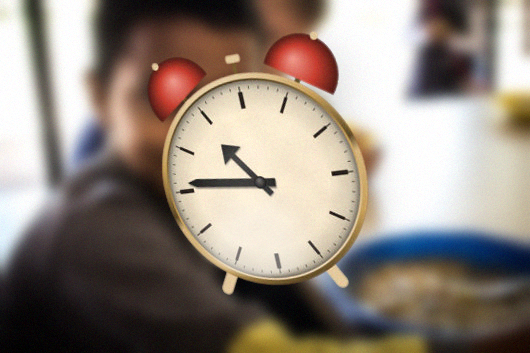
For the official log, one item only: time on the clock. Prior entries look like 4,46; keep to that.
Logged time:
10,46
